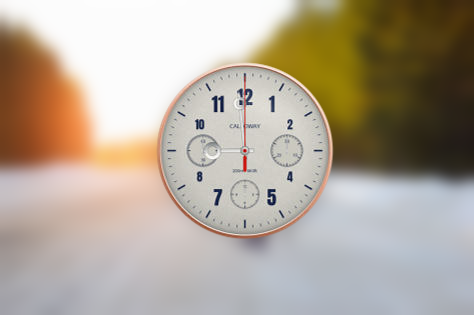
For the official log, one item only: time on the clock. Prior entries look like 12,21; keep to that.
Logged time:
8,59
